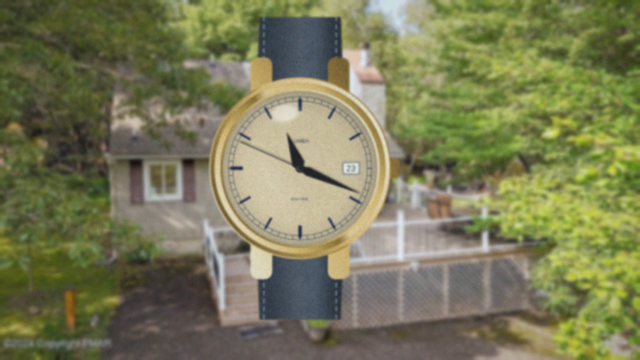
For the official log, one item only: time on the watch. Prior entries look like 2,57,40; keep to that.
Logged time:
11,18,49
